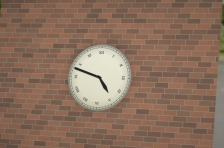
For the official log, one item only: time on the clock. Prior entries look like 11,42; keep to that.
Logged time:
4,48
